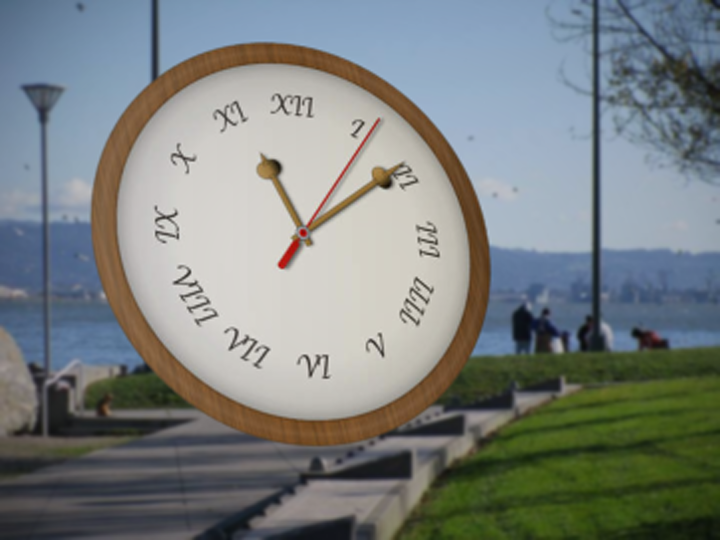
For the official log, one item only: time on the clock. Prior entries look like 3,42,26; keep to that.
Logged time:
11,09,06
